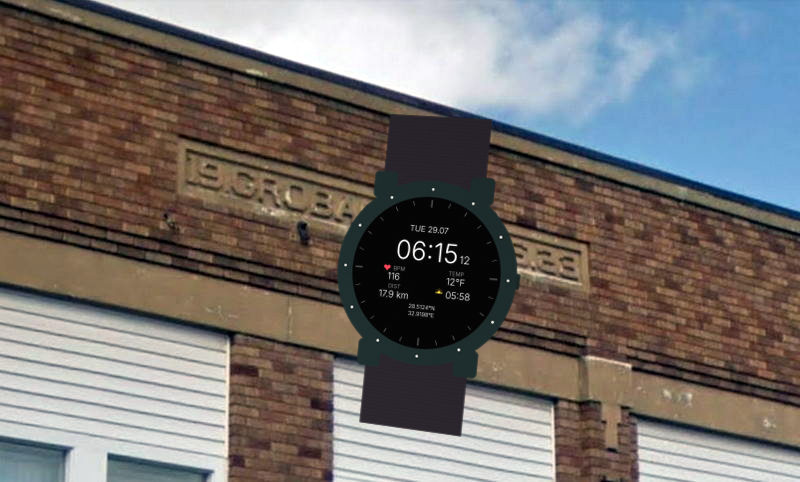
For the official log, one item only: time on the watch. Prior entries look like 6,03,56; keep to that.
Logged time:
6,15,12
